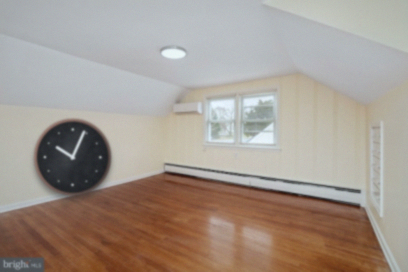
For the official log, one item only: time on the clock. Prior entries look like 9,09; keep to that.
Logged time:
10,04
